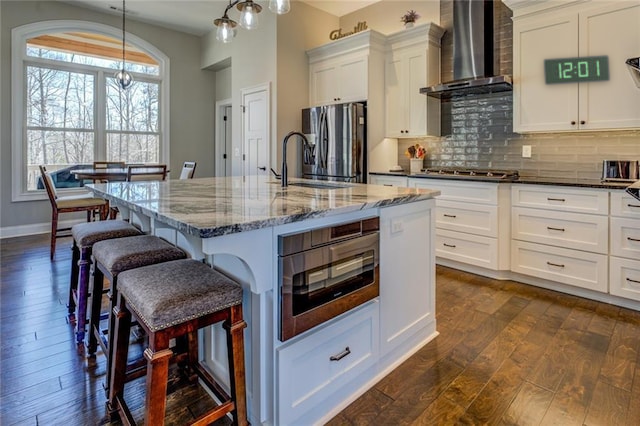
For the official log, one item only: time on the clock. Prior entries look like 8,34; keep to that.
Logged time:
12,01
